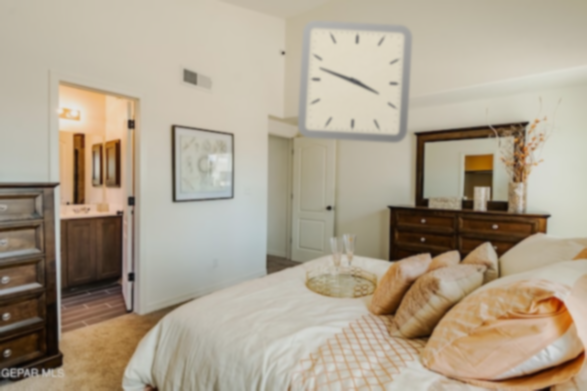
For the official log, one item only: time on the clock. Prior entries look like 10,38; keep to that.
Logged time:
3,48
